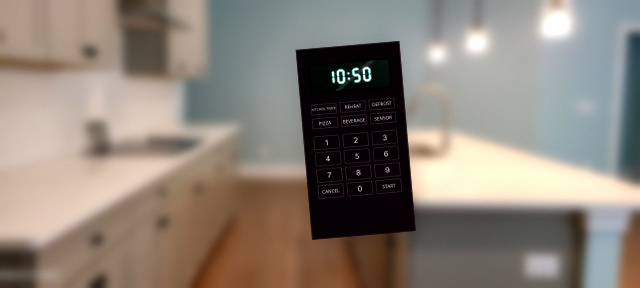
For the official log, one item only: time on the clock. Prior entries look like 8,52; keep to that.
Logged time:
10,50
